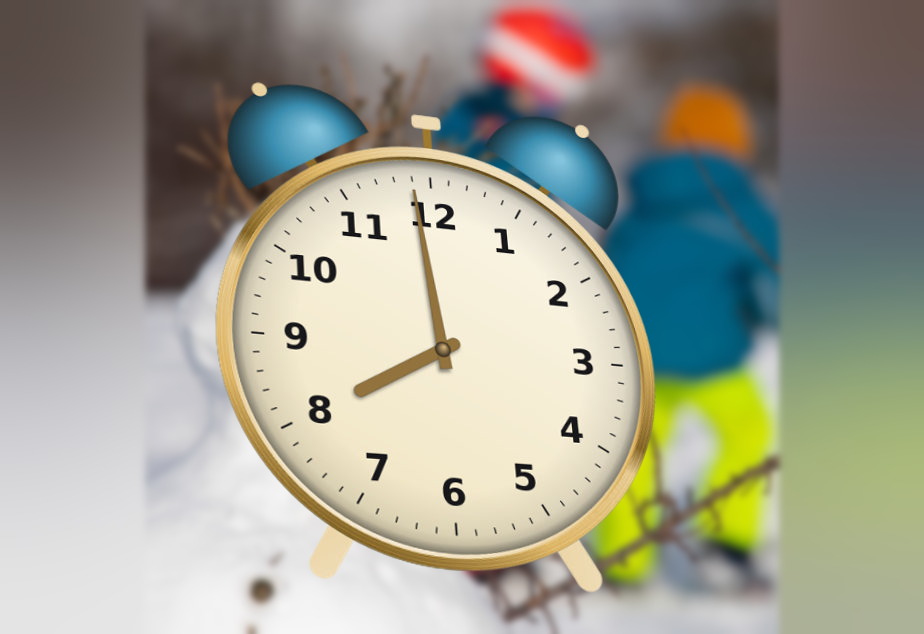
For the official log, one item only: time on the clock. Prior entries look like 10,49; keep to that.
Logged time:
7,59
